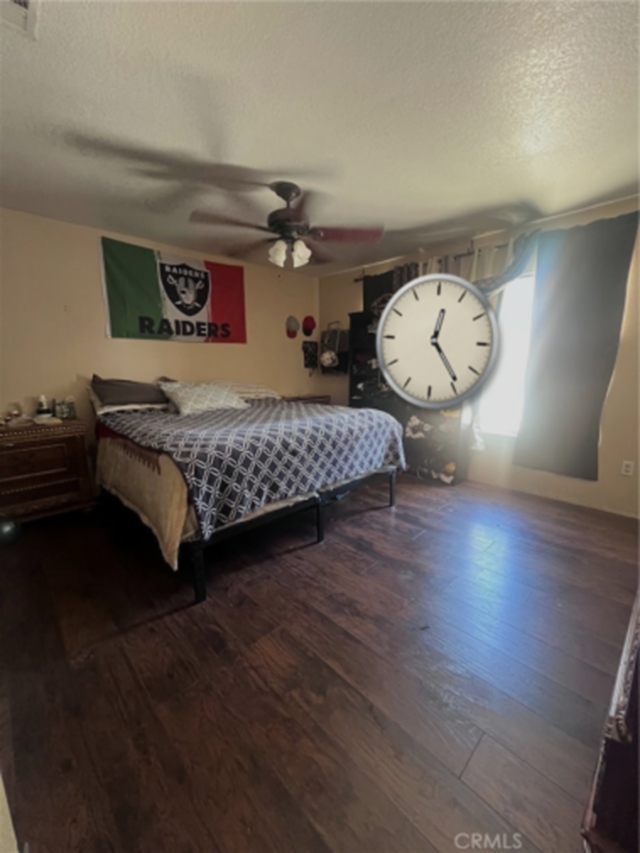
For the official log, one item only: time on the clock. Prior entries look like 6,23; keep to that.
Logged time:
12,24
